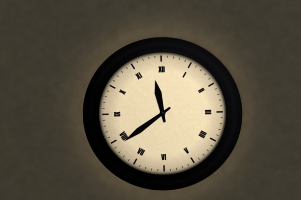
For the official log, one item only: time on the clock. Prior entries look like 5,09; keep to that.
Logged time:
11,39
